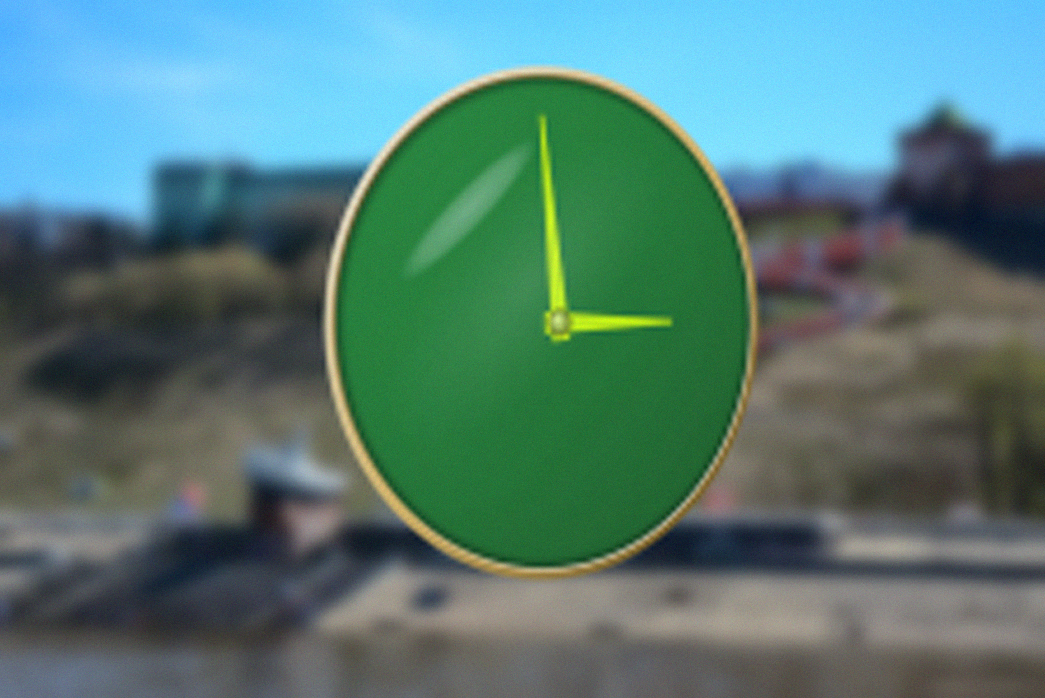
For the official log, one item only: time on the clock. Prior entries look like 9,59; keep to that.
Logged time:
2,59
